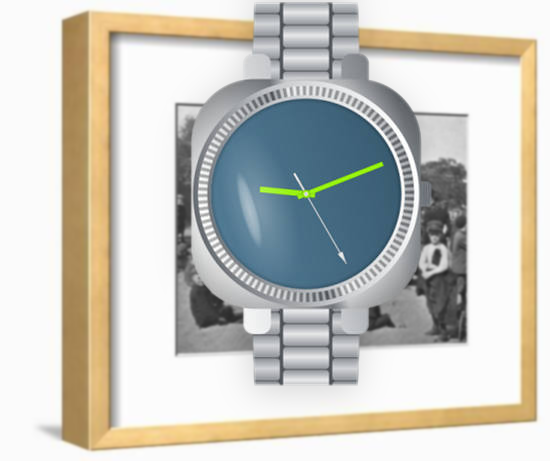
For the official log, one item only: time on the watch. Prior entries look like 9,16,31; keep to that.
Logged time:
9,11,25
